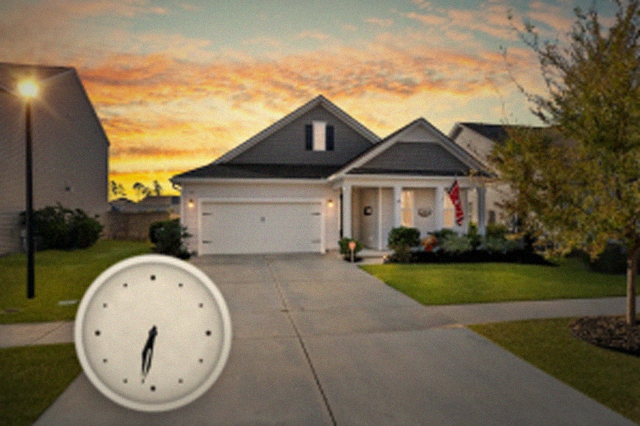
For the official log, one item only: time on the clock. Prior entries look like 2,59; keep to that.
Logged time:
6,32
